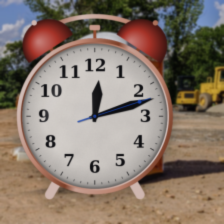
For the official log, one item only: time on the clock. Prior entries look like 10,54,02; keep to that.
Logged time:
12,12,12
